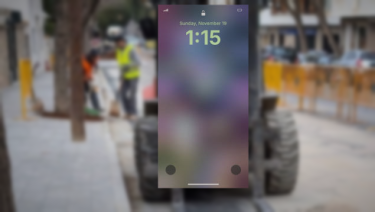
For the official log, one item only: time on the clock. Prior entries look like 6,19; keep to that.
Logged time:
1,15
